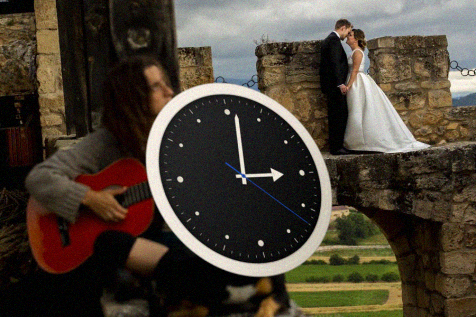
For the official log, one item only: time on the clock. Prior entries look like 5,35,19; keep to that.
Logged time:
3,01,22
